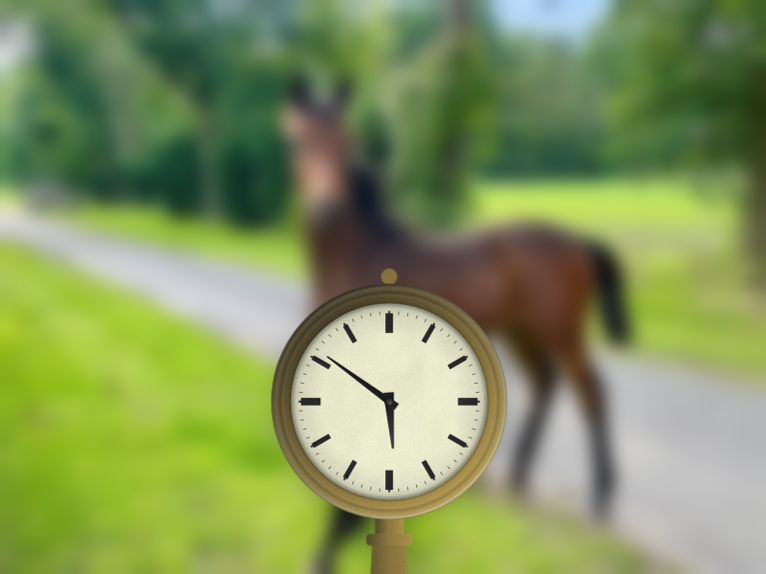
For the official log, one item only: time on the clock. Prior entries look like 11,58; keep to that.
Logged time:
5,51
